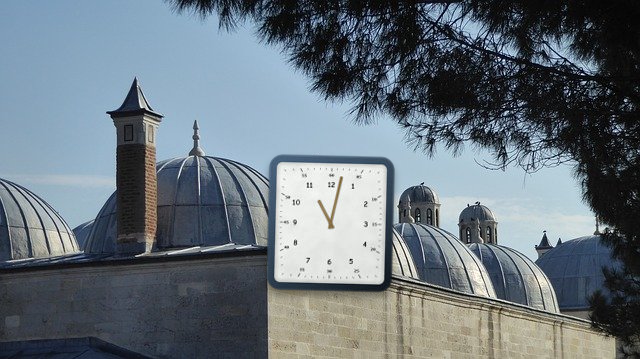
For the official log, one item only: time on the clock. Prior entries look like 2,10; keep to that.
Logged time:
11,02
